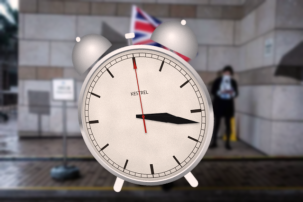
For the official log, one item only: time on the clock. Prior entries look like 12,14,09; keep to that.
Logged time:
3,17,00
